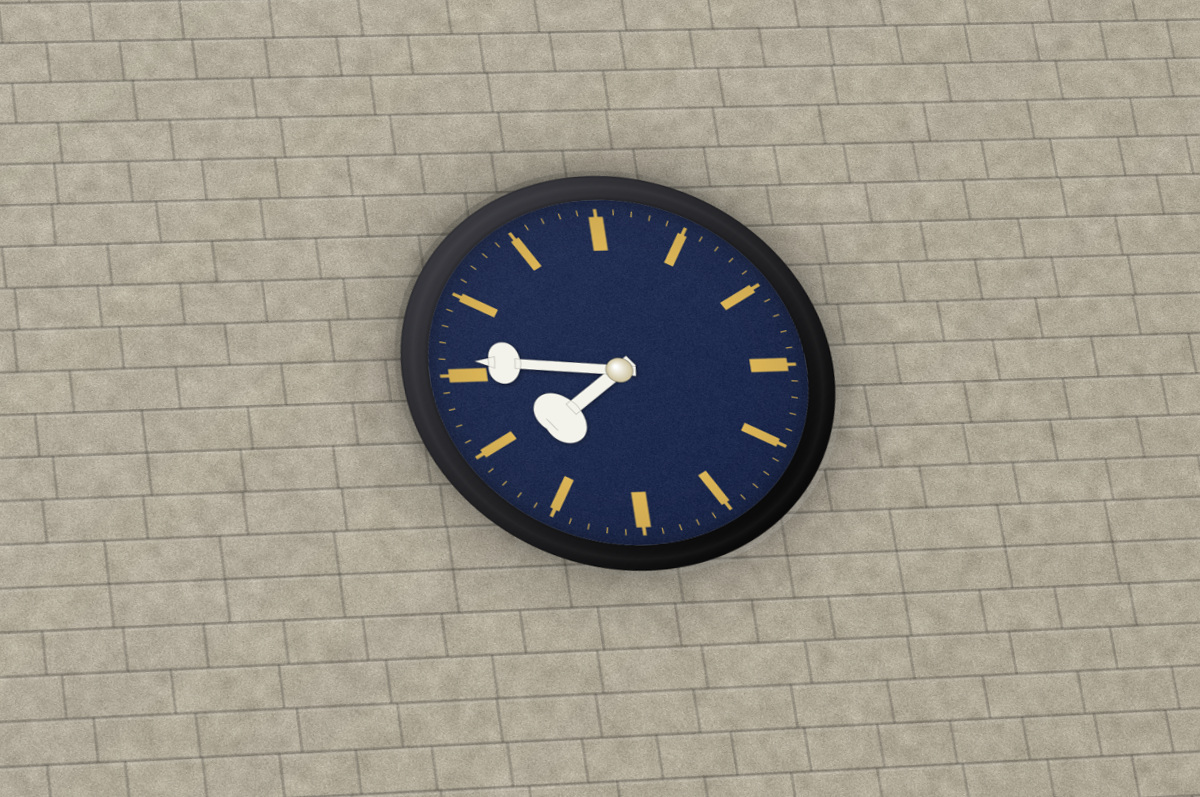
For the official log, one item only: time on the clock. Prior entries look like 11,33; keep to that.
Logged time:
7,46
